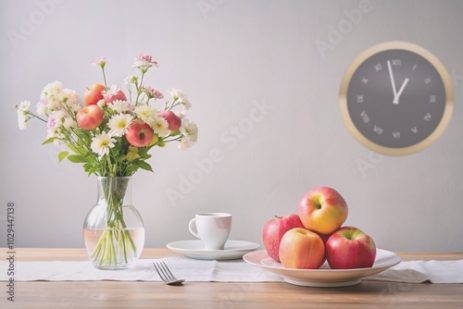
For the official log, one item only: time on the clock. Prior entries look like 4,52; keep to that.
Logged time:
12,58
